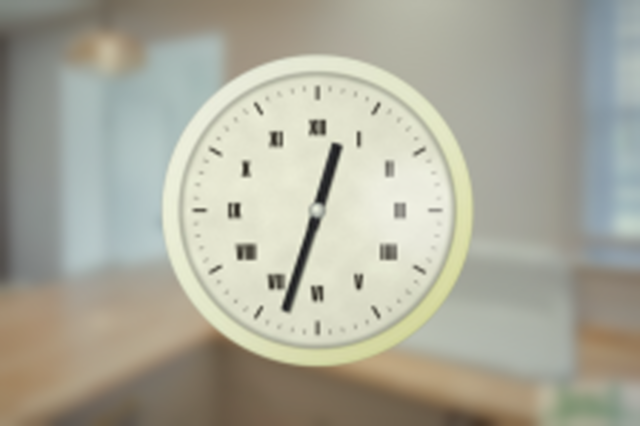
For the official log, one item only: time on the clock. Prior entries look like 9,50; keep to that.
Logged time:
12,33
